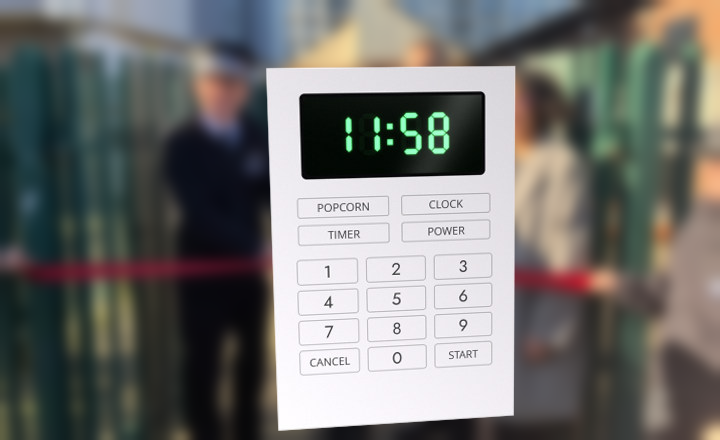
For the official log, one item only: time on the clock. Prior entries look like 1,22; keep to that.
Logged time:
11,58
